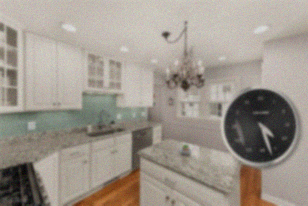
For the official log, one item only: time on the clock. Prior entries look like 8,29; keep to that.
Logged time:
4,27
